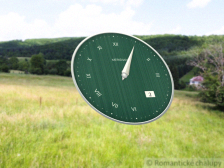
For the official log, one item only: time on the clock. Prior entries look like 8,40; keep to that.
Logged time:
1,05
